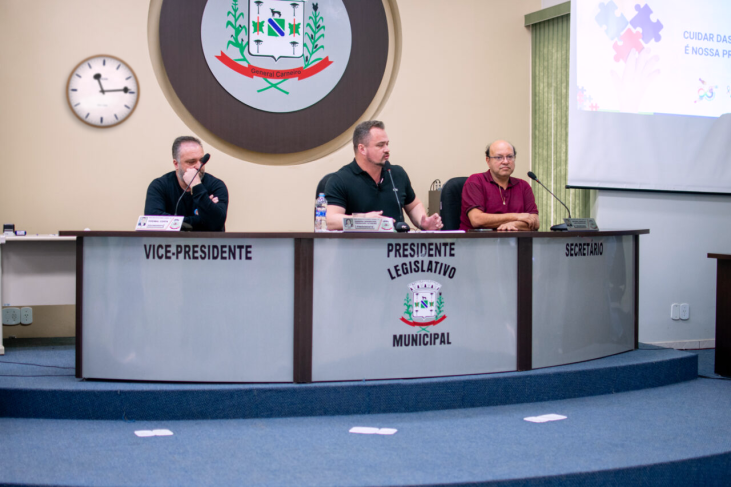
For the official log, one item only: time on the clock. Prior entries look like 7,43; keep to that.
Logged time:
11,14
